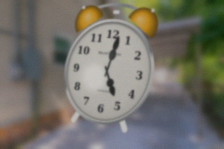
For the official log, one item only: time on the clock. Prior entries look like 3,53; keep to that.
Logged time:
5,02
